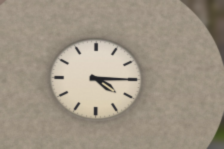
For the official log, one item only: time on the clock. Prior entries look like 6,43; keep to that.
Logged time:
4,15
